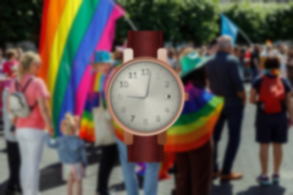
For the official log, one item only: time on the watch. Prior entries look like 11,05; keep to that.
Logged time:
9,02
